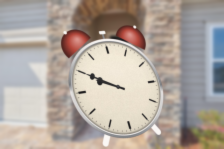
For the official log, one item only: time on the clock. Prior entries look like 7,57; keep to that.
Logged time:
9,50
